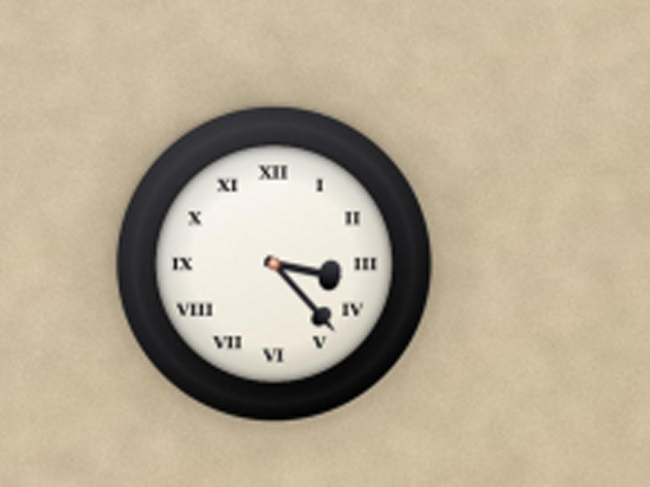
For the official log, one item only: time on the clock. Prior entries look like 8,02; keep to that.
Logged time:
3,23
